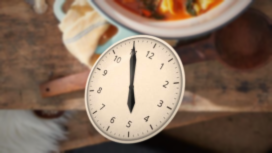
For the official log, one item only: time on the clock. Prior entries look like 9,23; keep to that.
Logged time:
4,55
